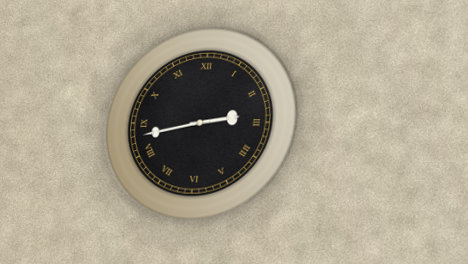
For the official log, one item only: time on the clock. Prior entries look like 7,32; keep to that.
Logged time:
2,43
